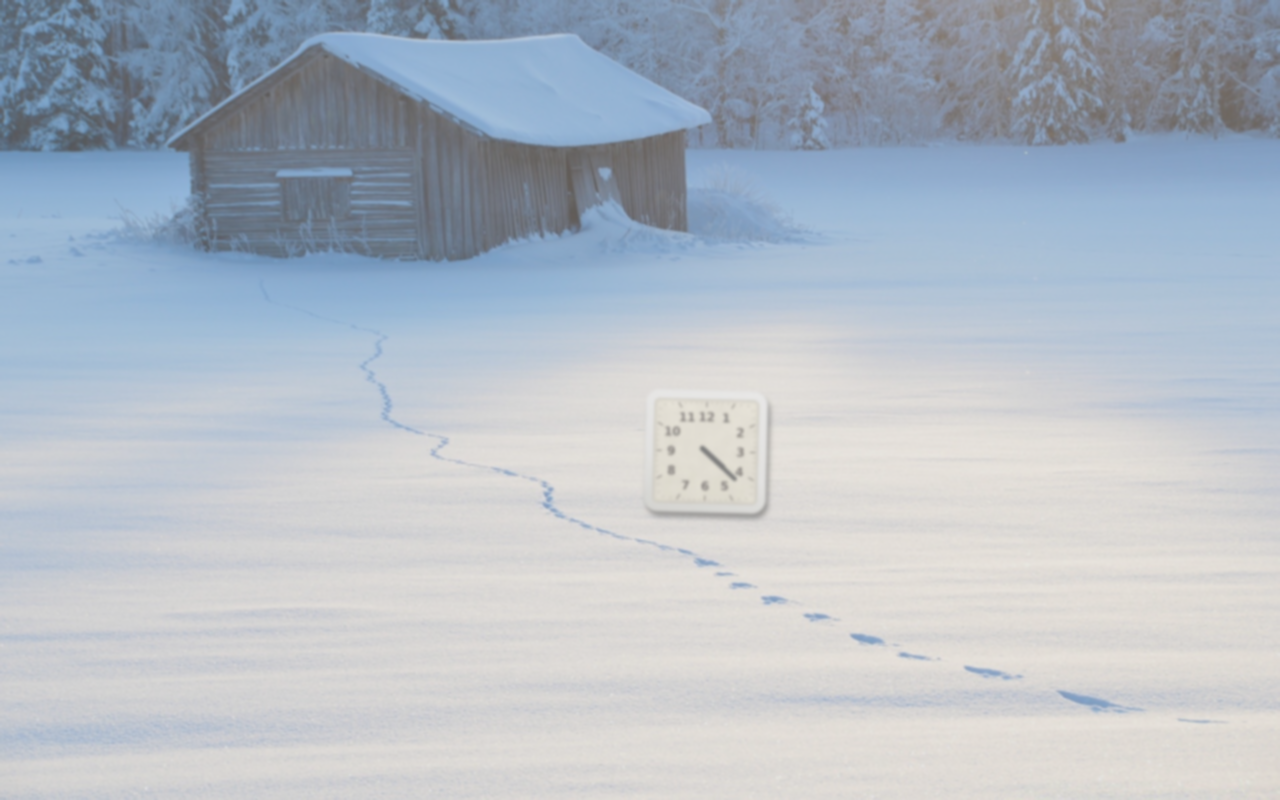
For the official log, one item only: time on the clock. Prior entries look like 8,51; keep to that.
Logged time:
4,22
